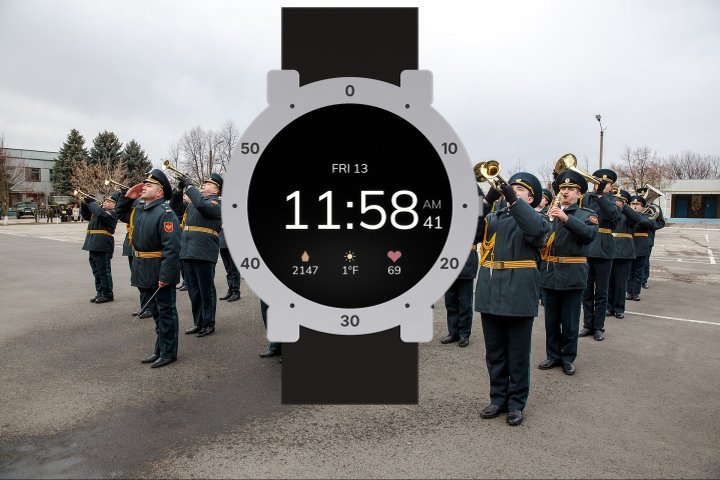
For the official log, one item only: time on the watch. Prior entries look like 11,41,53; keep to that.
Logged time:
11,58,41
